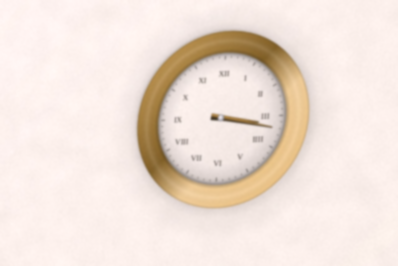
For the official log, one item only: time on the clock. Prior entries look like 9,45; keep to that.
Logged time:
3,17
